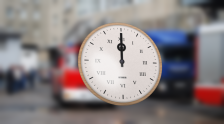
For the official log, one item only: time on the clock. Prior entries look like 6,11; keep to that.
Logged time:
12,00
